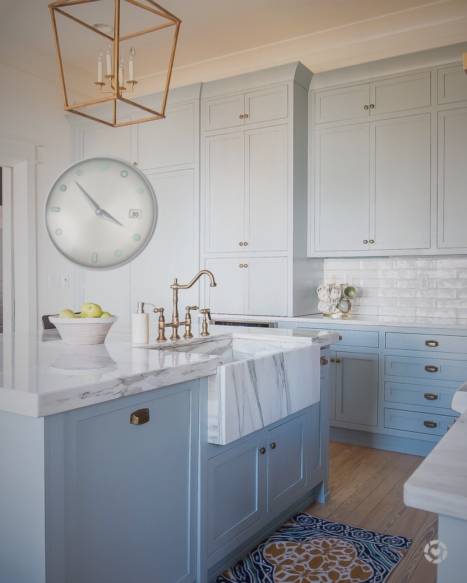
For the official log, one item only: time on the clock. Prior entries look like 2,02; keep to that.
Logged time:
3,53
